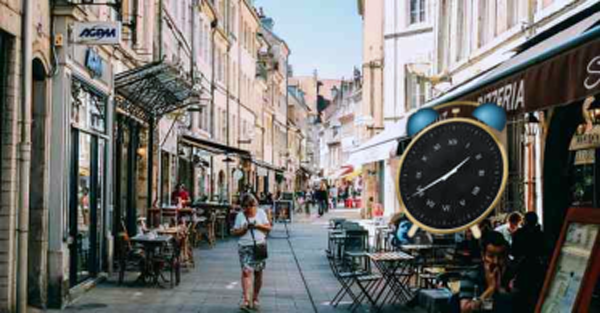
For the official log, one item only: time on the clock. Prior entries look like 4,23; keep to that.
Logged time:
1,40
